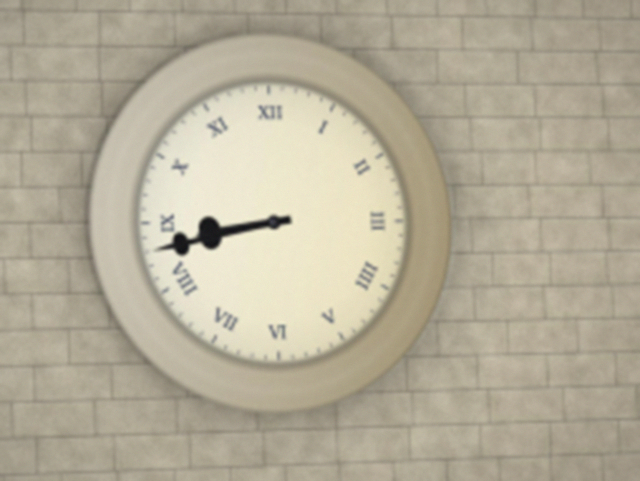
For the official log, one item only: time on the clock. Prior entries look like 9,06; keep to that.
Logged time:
8,43
